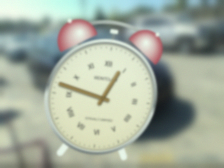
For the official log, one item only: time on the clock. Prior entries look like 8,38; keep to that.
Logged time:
12,47
